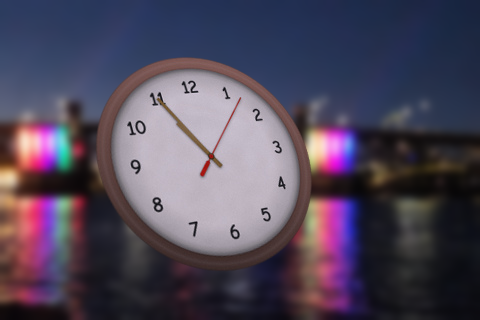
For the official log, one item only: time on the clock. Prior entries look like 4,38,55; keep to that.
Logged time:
10,55,07
